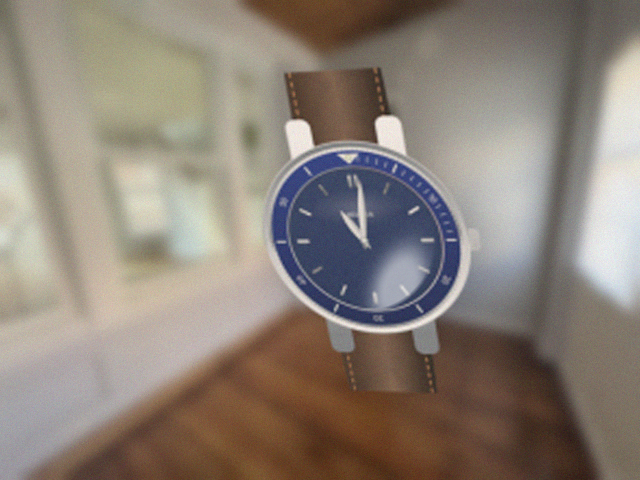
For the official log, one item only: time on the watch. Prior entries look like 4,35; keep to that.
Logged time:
11,01
